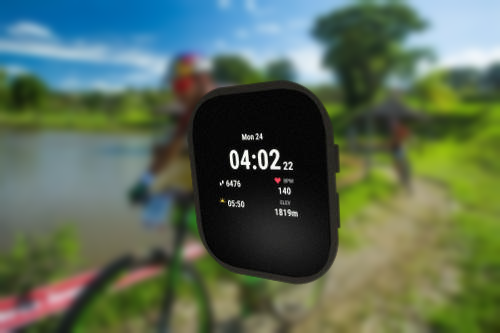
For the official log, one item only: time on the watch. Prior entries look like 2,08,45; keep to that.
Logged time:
4,02,22
